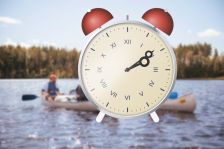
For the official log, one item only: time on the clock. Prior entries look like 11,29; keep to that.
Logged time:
2,09
